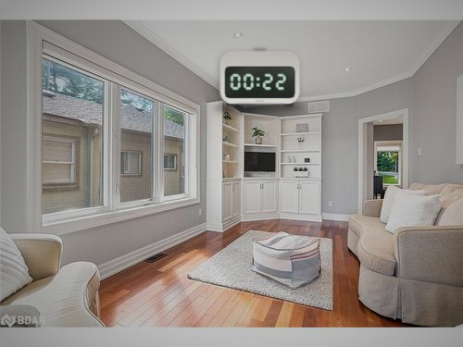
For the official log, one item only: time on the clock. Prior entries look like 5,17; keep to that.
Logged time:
0,22
